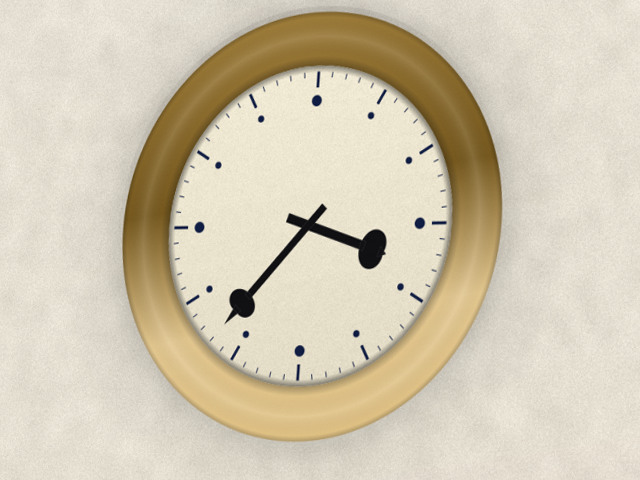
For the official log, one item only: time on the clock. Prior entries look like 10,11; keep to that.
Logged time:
3,37
